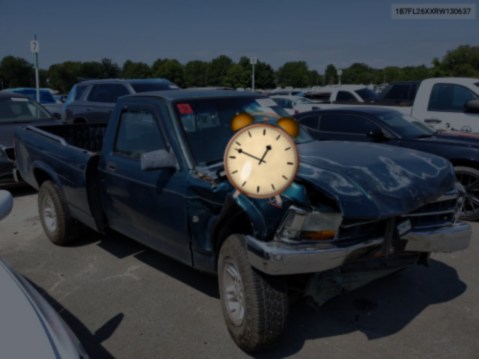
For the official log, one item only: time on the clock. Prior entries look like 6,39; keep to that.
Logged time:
12,48
